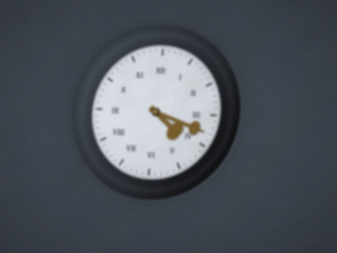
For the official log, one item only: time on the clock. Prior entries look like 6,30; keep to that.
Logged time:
4,18
